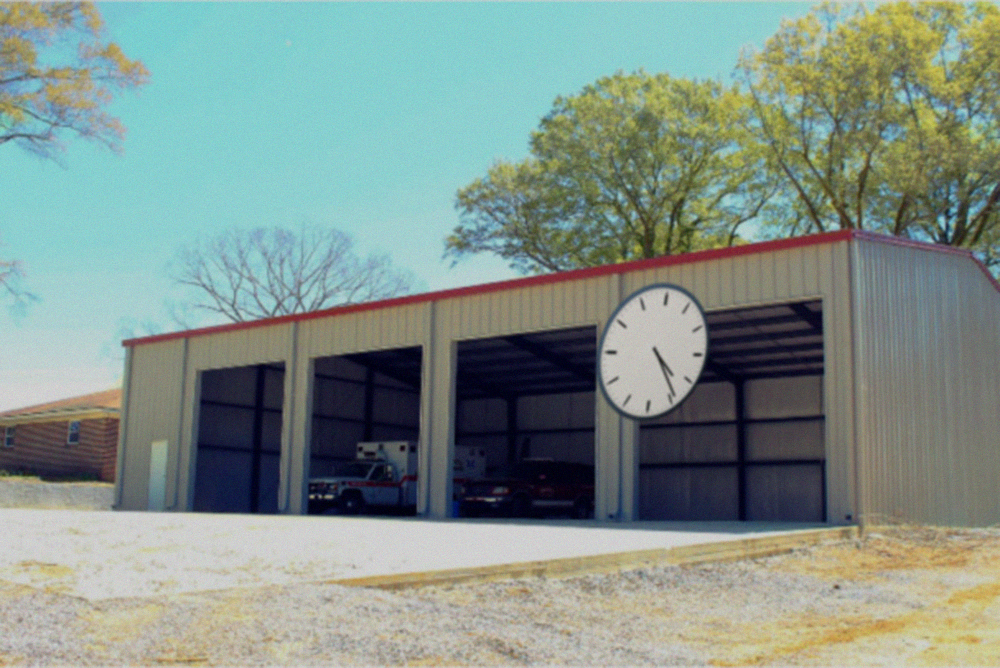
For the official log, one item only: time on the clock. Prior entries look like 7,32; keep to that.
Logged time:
4,24
